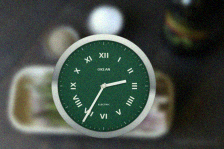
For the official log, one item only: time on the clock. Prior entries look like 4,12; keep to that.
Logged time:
2,35
